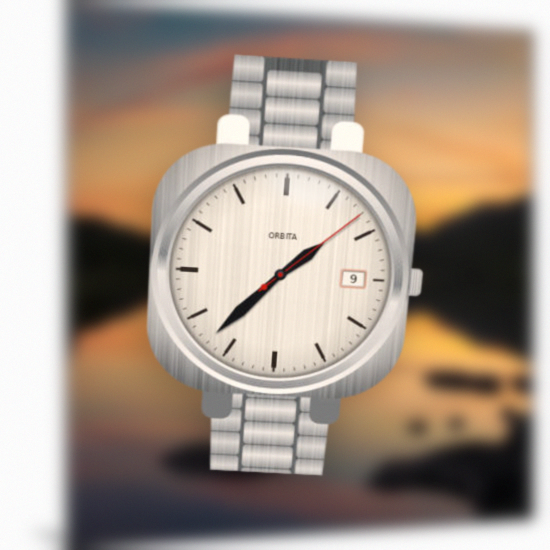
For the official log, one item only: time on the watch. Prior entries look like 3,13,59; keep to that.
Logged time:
1,37,08
